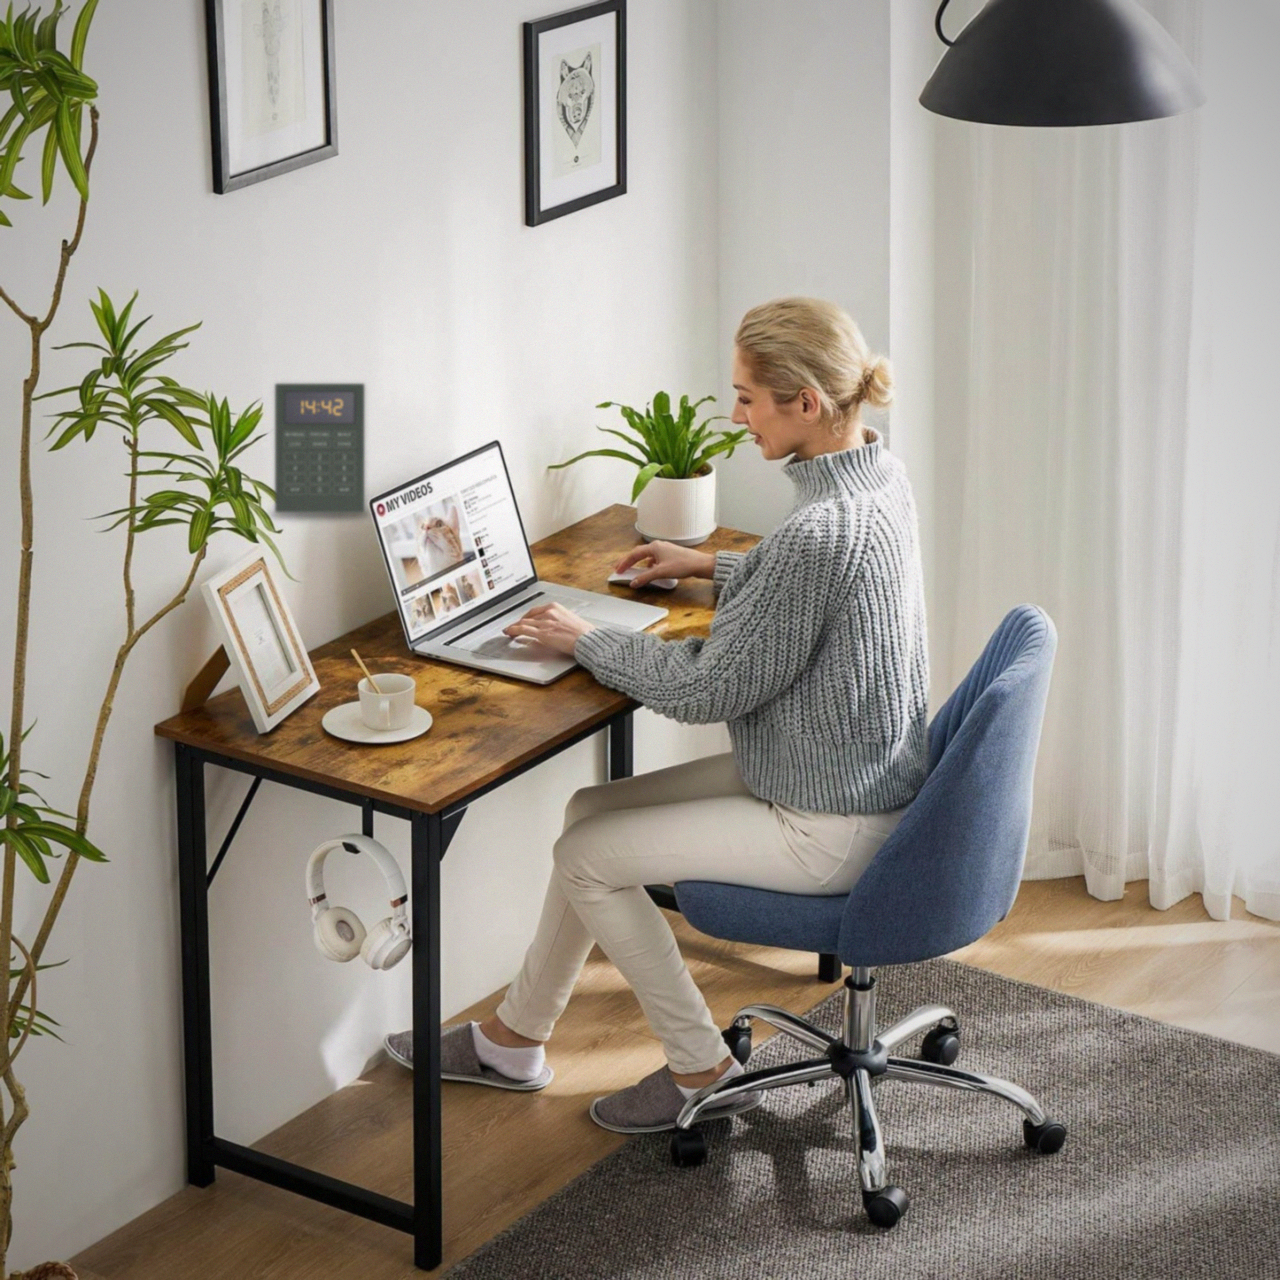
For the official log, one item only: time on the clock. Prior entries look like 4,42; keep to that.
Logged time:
14,42
